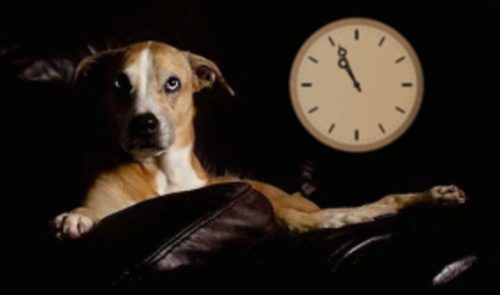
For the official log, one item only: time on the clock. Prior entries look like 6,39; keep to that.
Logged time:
10,56
